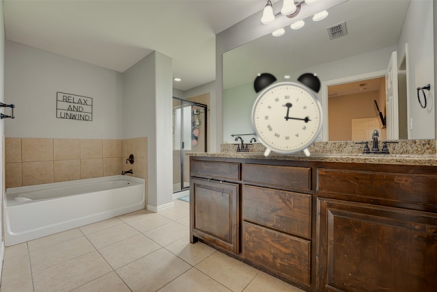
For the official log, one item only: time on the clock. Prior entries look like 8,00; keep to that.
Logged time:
12,16
